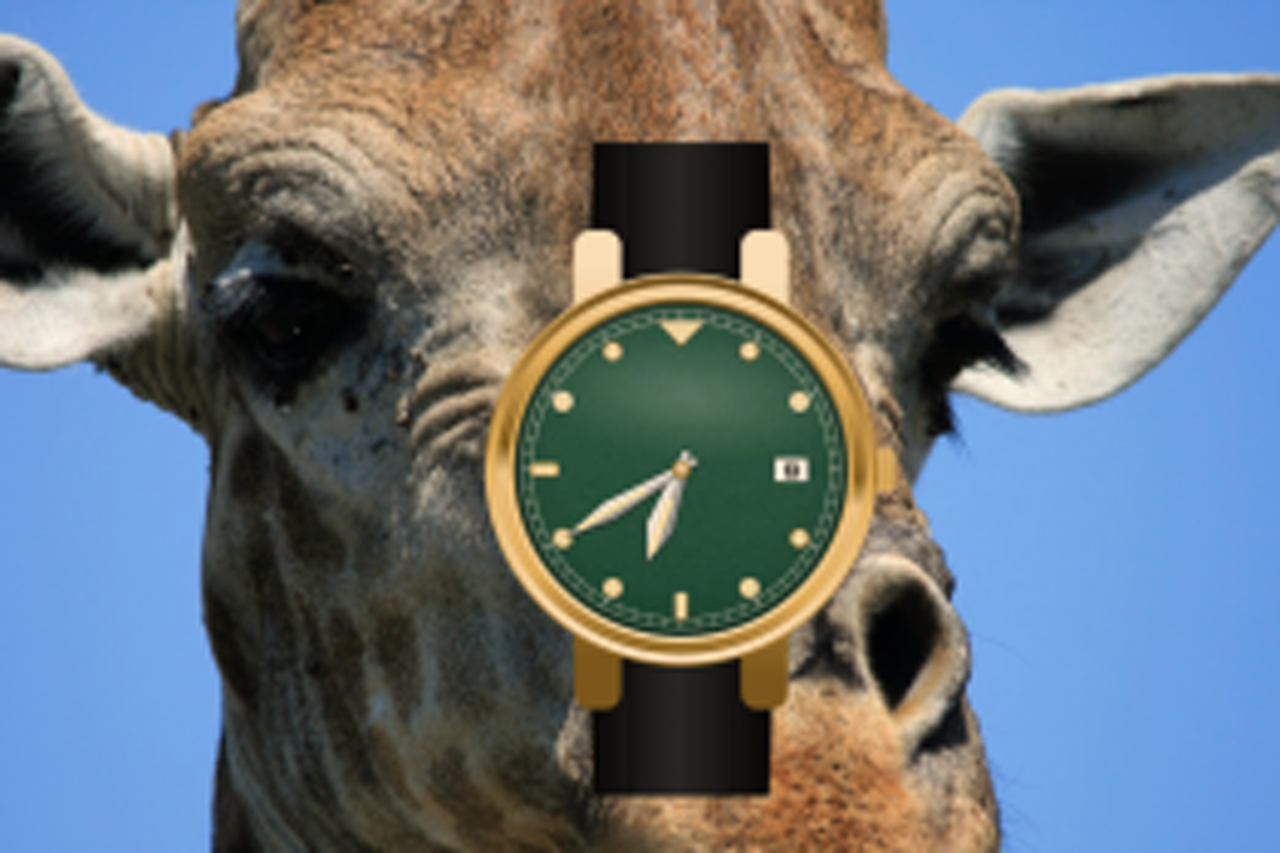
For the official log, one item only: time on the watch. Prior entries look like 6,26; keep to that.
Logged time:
6,40
